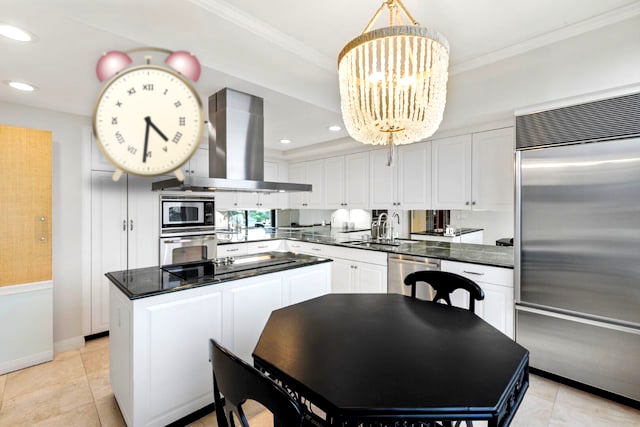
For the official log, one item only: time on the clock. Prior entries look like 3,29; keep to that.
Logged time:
4,31
